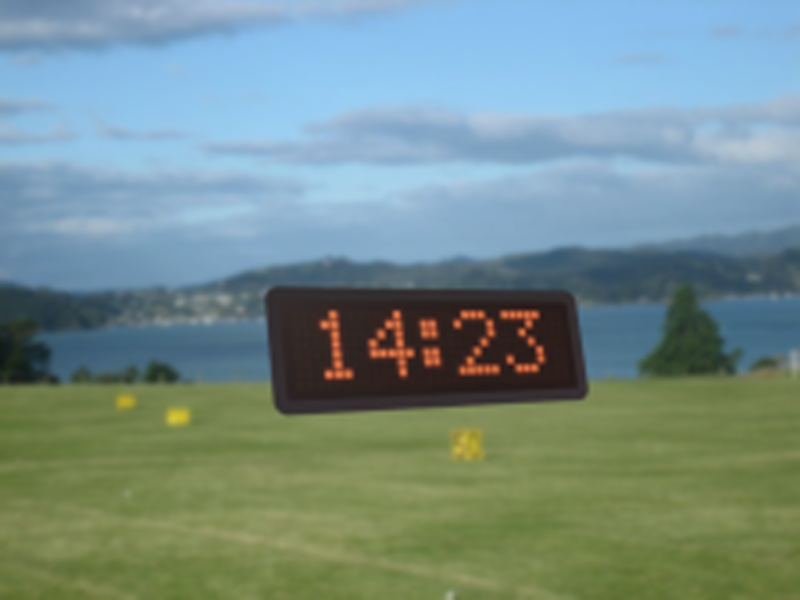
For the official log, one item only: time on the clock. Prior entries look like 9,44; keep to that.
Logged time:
14,23
